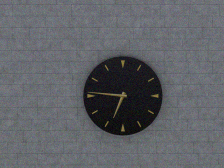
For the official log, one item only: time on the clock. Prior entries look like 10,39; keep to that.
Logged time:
6,46
